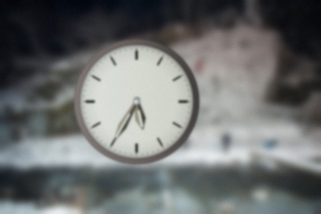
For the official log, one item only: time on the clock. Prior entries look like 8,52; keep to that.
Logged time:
5,35
